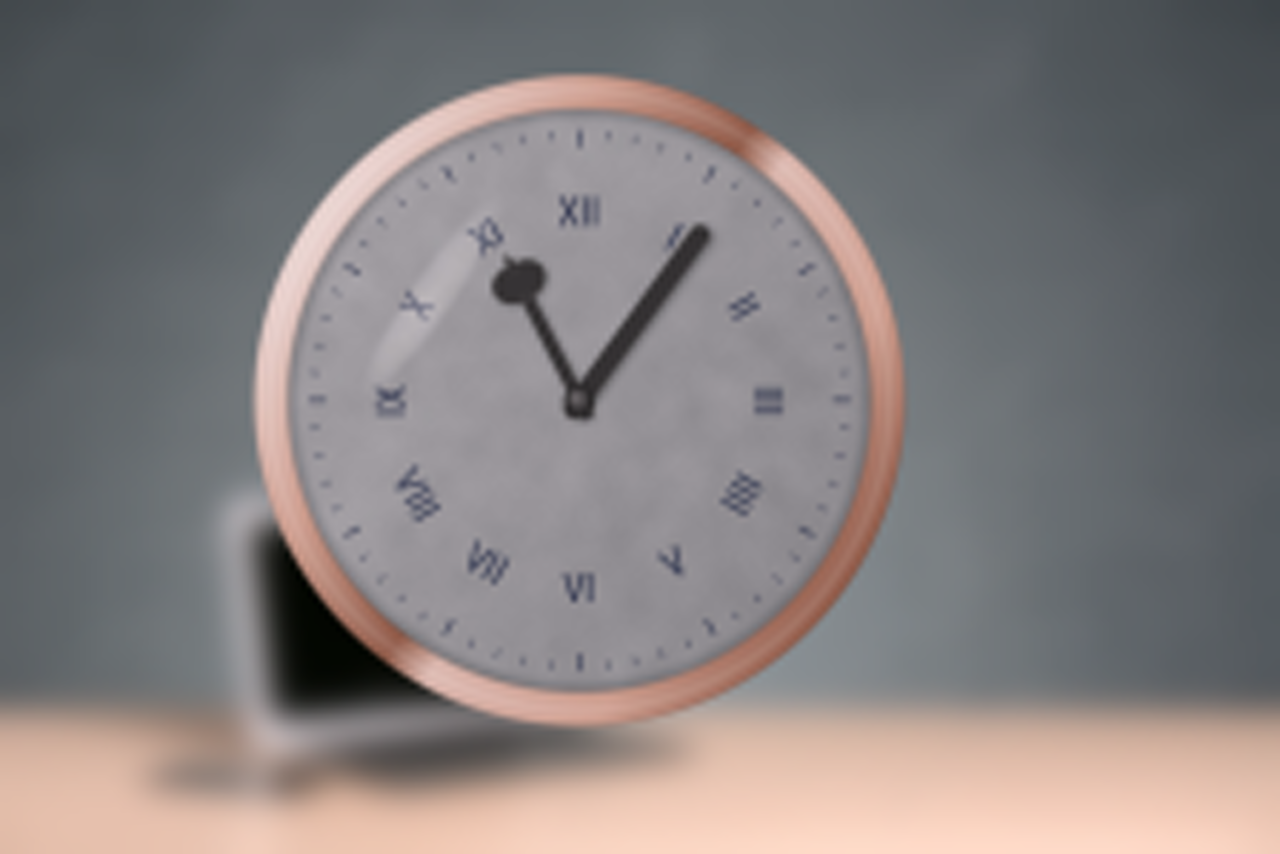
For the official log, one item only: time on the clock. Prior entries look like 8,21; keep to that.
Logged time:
11,06
